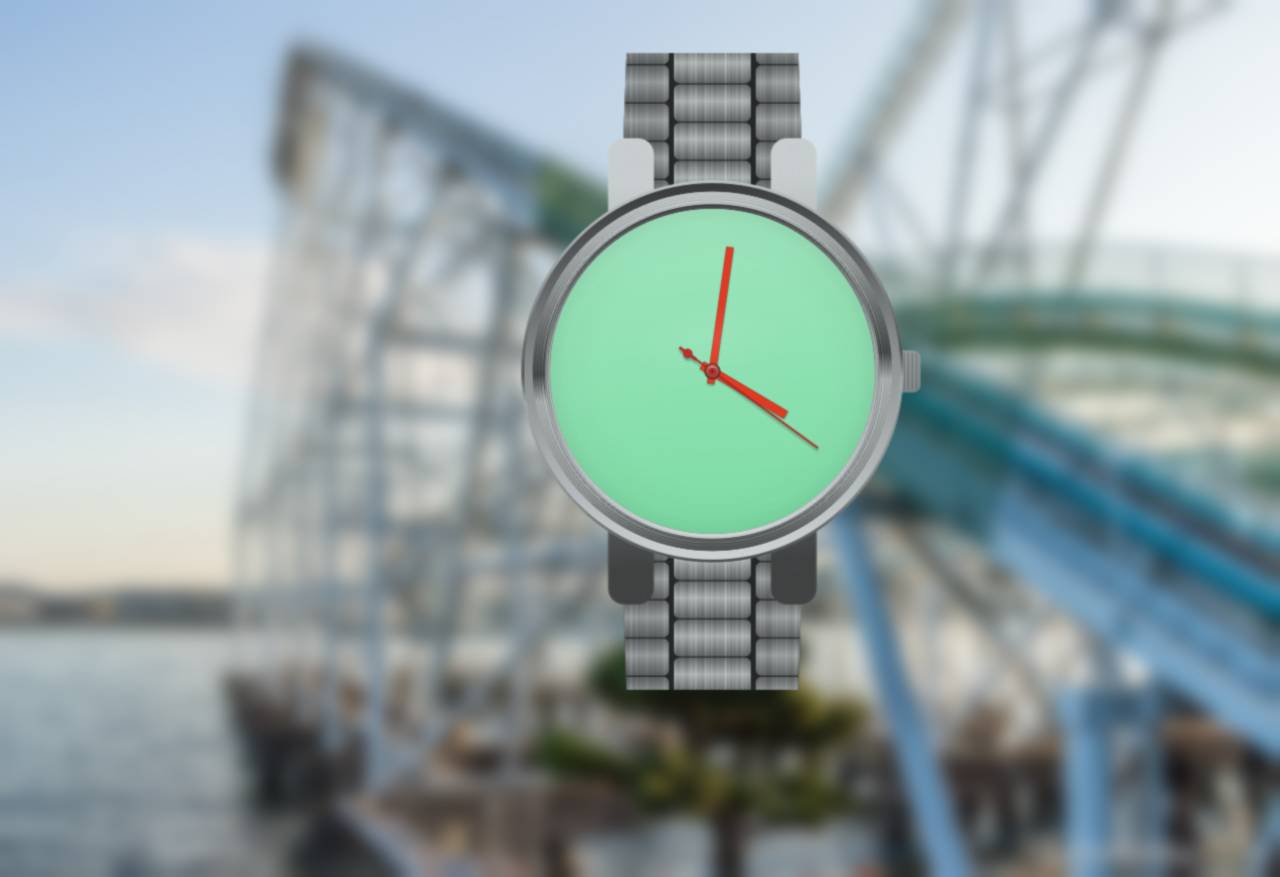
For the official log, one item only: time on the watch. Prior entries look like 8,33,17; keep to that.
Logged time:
4,01,21
